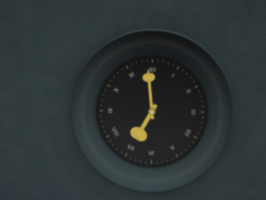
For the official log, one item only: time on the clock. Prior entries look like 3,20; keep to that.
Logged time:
6,59
